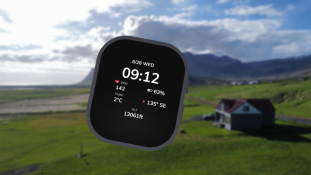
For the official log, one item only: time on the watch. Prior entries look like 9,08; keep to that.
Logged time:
9,12
